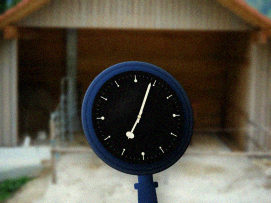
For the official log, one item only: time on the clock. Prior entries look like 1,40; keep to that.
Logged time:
7,04
